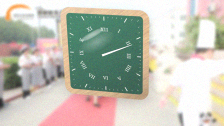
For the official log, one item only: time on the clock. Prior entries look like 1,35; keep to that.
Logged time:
2,11
